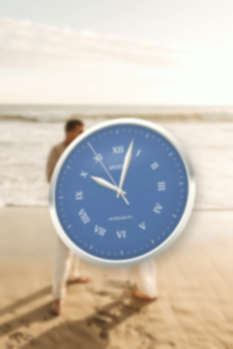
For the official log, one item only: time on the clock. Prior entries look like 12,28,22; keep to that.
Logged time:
10,02,55
